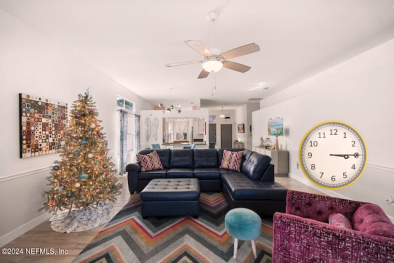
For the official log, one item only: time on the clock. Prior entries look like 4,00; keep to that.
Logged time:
3,15
